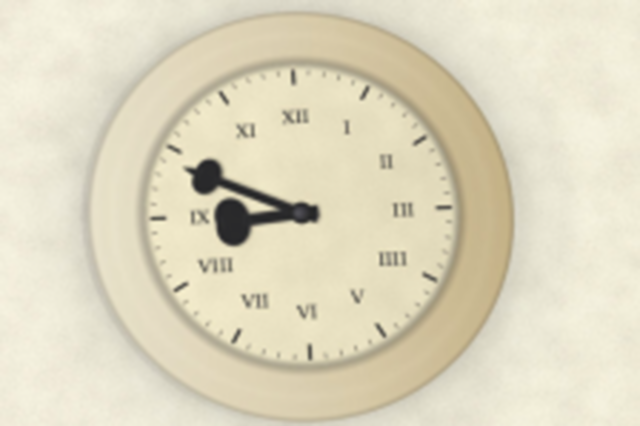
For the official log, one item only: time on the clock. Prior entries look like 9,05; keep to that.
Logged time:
8,49
